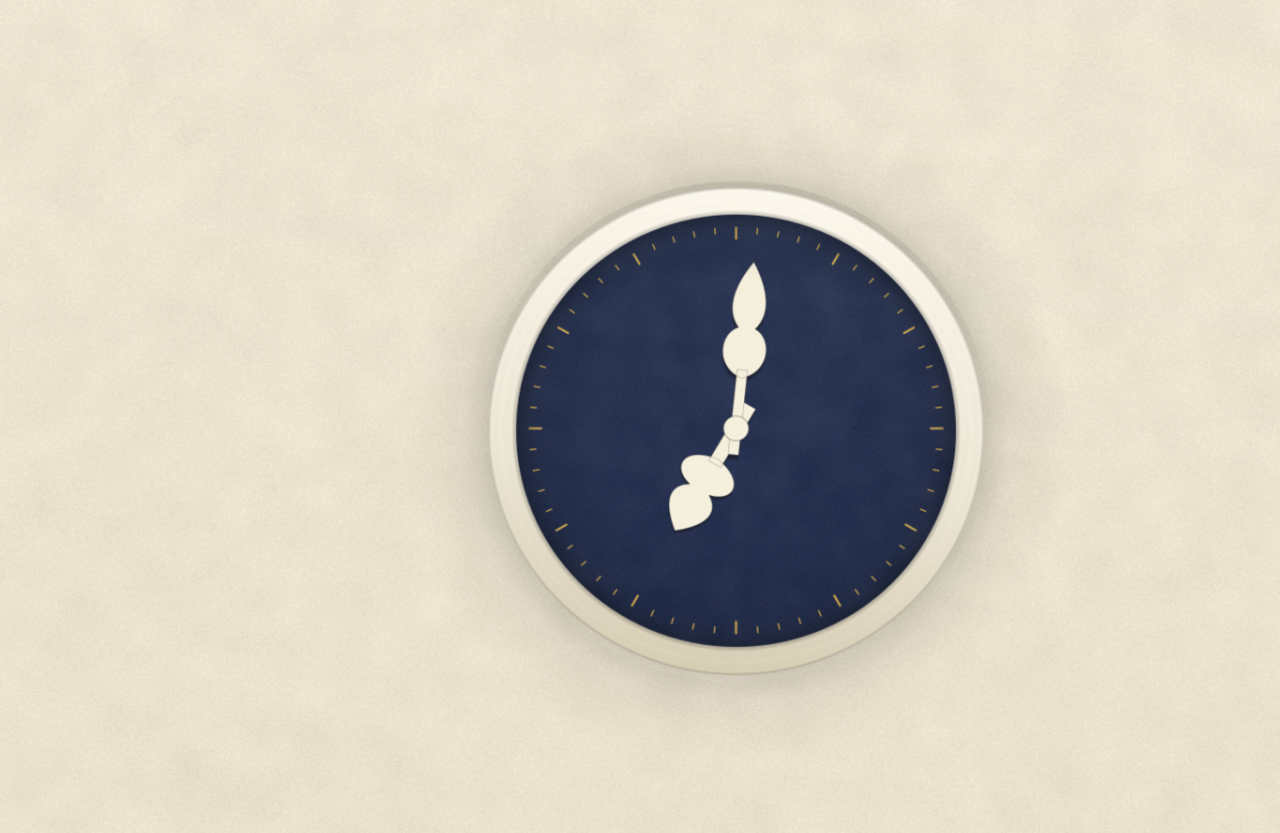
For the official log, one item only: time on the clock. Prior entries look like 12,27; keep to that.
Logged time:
7,01
